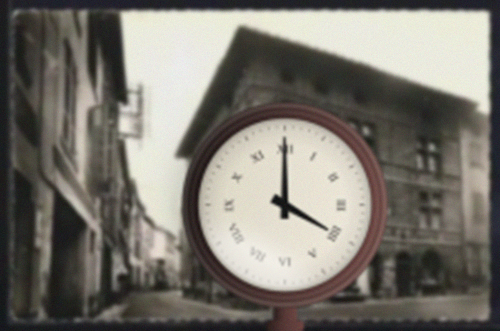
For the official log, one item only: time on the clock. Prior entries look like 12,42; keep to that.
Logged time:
4,00
